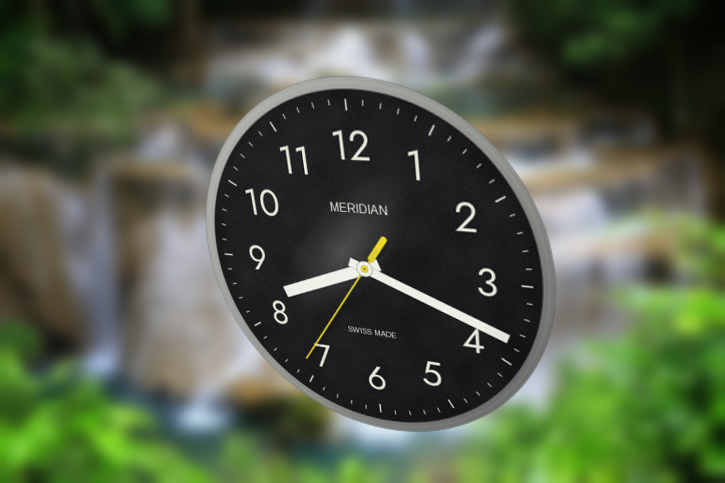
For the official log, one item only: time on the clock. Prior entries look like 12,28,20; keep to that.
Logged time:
8,18,36
